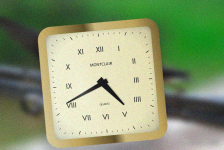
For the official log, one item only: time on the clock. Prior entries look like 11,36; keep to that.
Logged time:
4,41
